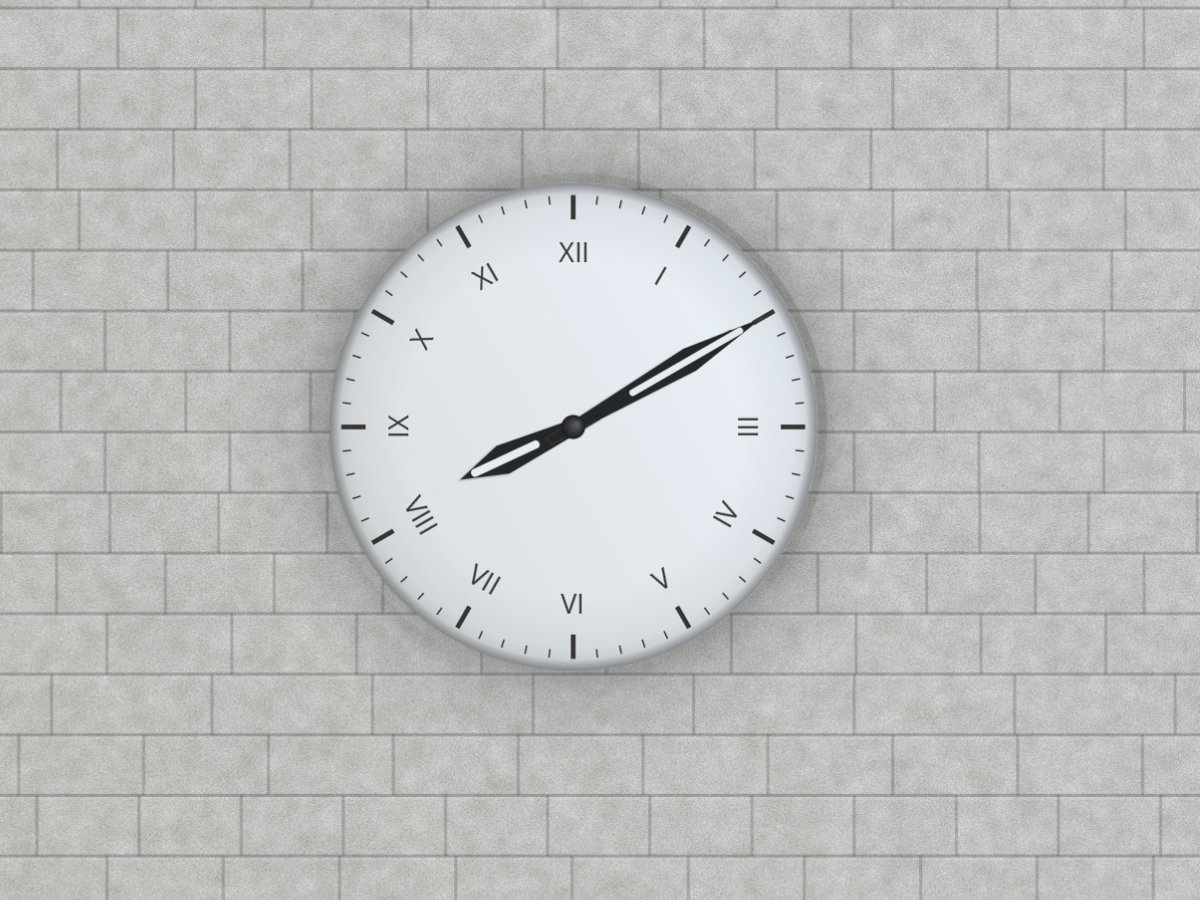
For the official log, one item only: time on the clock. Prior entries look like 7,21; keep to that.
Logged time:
8,10
